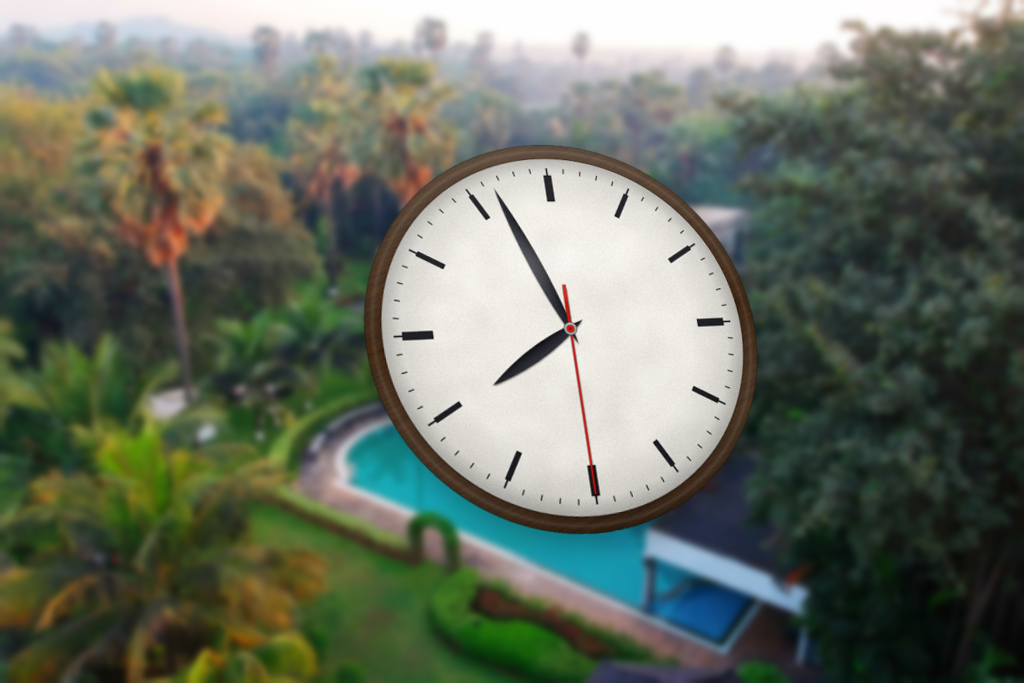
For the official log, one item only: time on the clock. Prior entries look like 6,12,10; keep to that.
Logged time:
7,56,30
